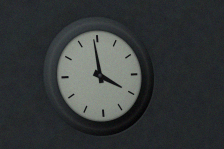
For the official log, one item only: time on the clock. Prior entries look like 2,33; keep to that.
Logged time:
3,59
